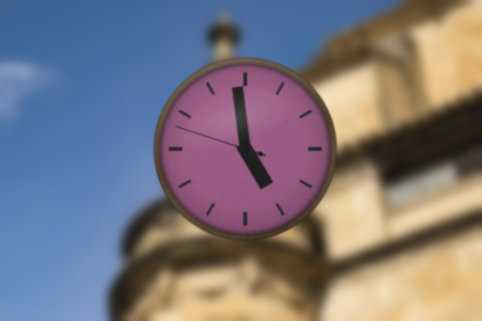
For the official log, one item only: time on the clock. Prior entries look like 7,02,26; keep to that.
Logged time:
4,58,48
